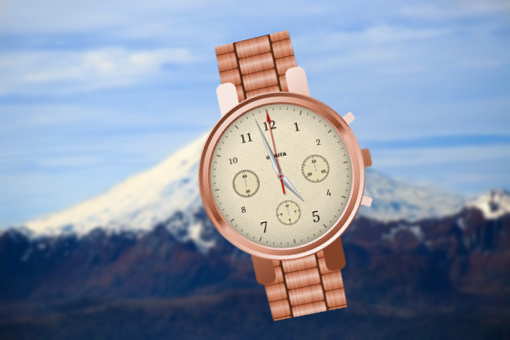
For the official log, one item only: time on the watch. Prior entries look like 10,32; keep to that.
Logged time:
4,58
